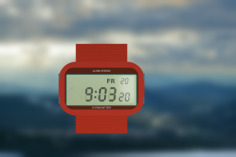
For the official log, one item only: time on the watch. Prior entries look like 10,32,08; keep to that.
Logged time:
9,03,20
